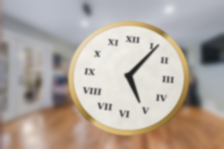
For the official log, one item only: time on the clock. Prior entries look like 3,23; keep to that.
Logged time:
5,06
